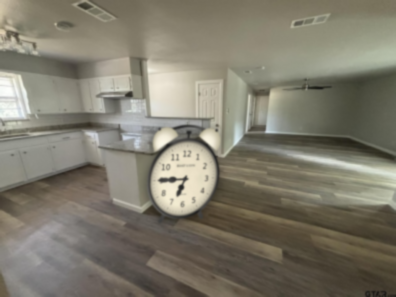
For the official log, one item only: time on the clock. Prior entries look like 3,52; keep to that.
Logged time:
6,45
